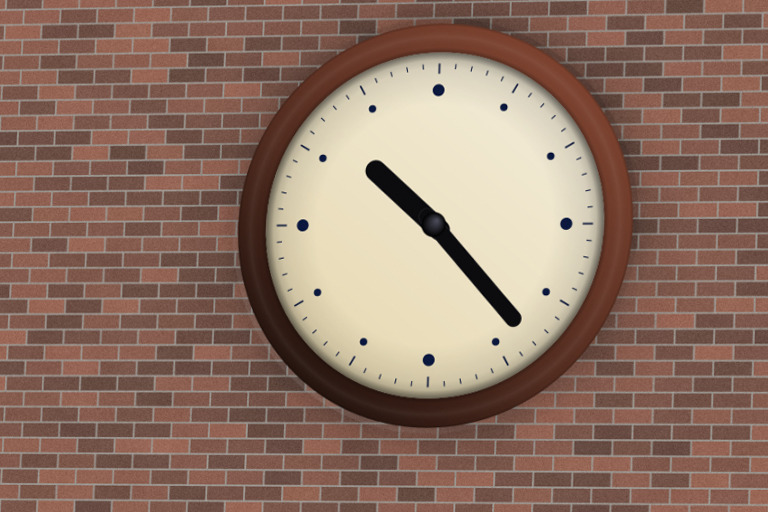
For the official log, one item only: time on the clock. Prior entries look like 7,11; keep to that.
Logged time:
10,23
